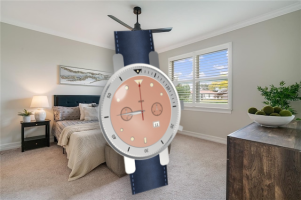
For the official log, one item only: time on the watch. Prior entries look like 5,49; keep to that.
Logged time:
8,45
